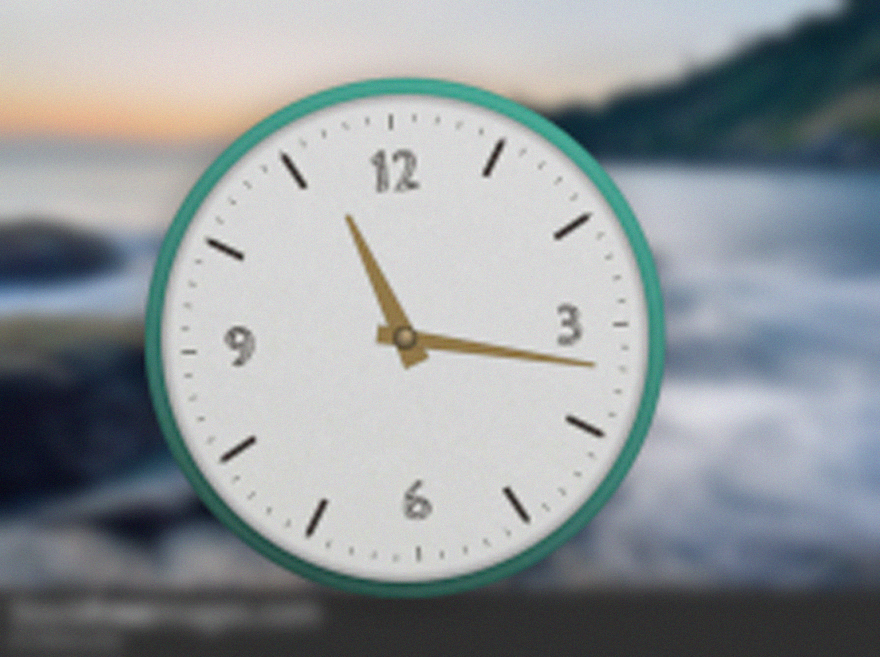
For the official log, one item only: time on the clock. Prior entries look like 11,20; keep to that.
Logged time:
11,17
